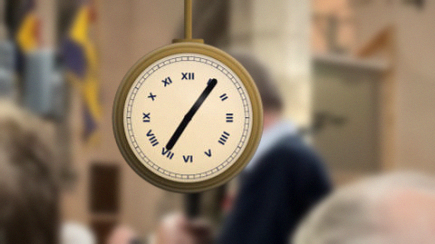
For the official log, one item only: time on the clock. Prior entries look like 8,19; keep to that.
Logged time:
7,06
